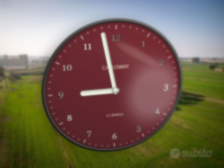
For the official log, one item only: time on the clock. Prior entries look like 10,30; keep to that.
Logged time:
8,58
